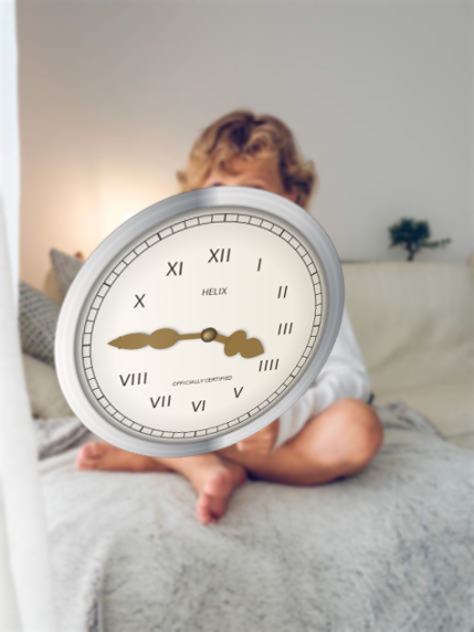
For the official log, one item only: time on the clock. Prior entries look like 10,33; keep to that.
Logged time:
3,45
